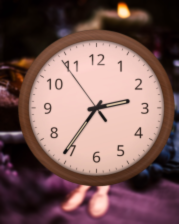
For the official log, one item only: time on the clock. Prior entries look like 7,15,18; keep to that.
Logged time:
2,35,54
